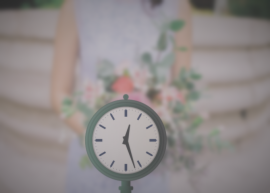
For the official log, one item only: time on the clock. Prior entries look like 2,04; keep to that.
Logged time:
12,27
